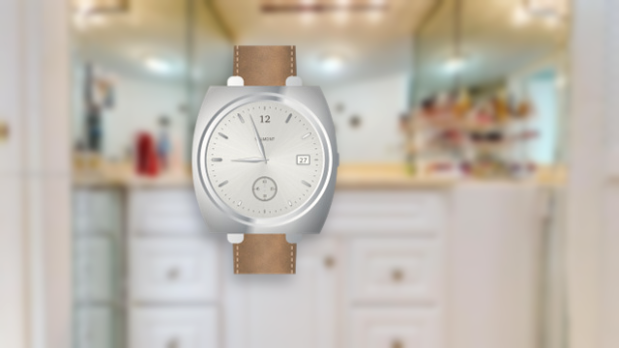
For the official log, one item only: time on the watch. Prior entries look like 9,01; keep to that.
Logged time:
8,57
